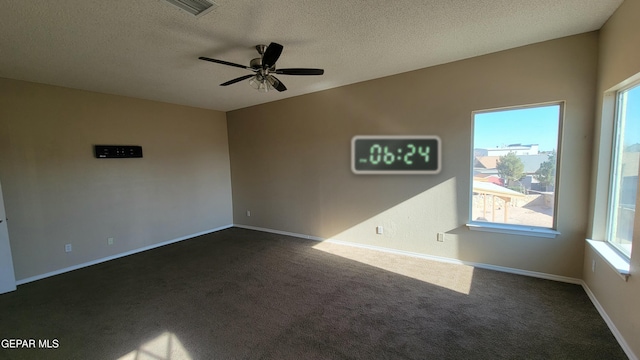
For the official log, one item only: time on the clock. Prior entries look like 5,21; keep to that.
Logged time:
6,24
